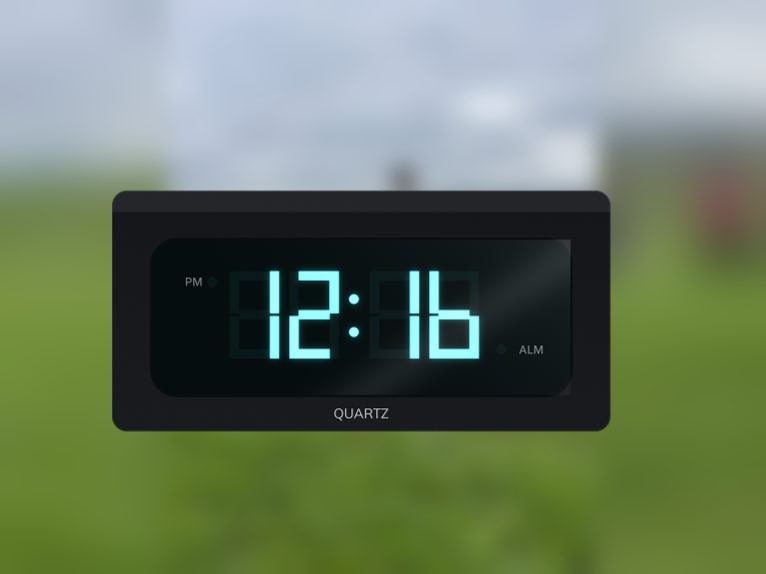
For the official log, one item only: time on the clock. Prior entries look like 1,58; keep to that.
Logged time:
12,16
